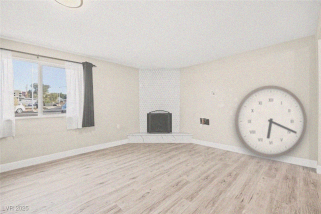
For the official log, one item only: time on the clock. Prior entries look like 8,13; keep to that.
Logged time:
6,19
